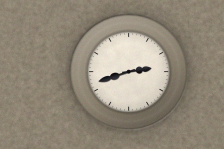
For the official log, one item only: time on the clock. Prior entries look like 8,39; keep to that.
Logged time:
2,42
